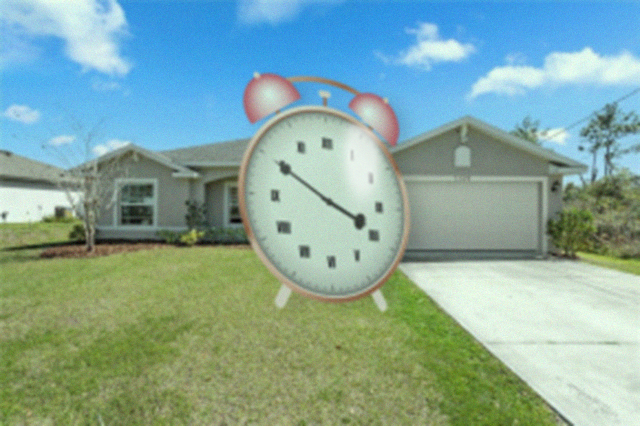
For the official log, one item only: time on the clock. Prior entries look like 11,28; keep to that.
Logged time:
3,50
